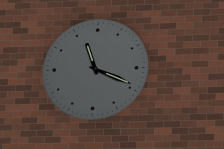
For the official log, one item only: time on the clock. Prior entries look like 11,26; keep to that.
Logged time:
11,19
